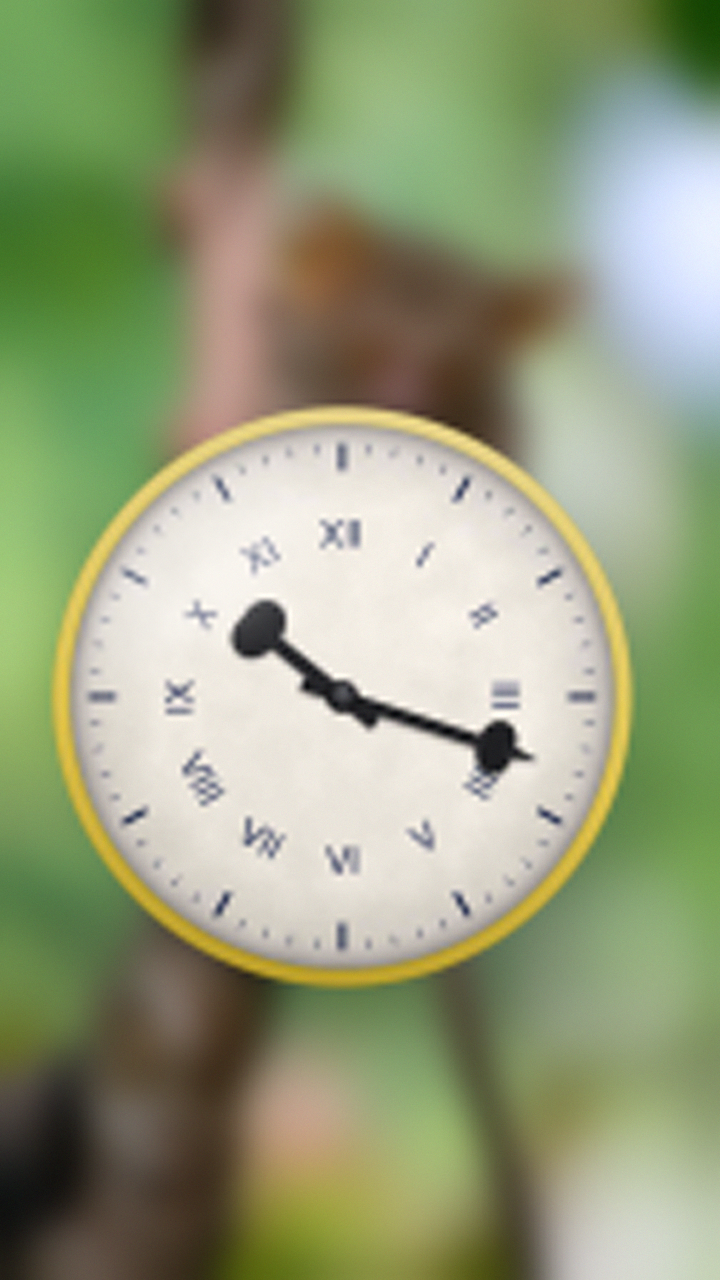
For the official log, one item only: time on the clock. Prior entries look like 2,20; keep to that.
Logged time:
10,18
